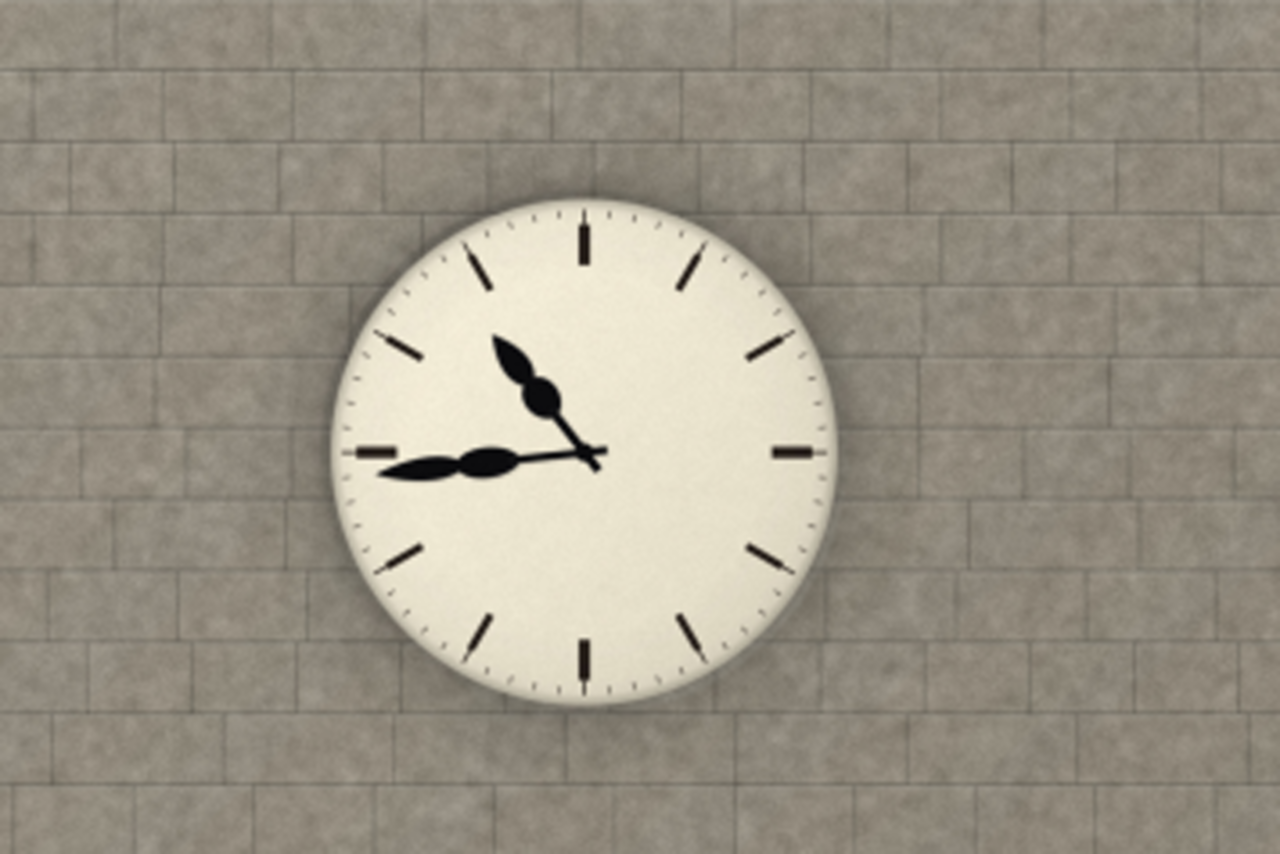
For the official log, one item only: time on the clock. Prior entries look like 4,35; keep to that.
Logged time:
10,44
